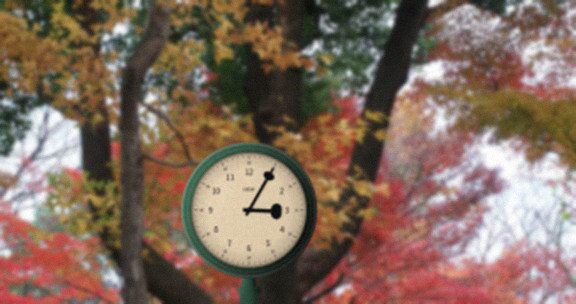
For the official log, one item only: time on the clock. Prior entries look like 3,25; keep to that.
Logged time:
3,05
